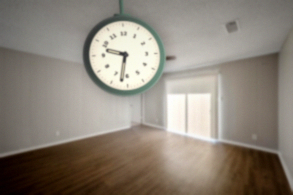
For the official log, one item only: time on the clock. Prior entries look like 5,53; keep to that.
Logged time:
9,32
